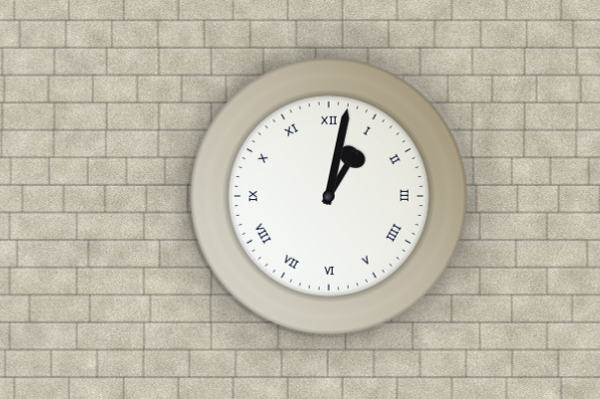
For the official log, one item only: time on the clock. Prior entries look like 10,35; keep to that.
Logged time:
1,02
